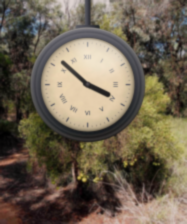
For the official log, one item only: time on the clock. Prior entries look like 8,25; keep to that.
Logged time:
3,52
